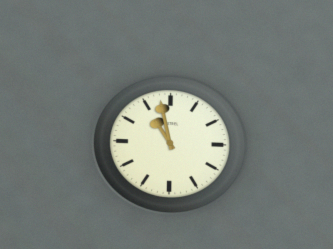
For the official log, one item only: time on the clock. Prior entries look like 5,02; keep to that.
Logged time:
10,58
